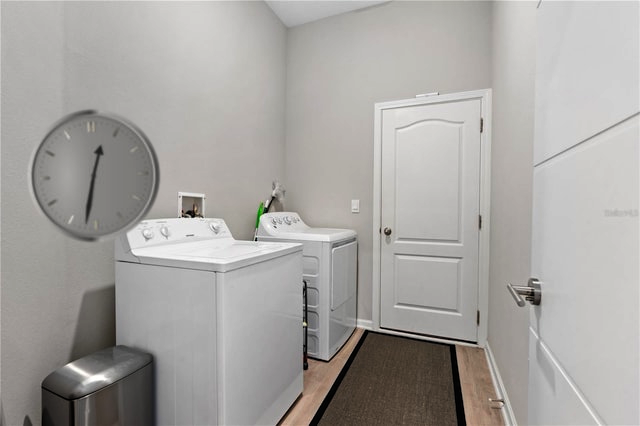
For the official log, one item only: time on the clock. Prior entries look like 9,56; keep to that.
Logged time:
12,32
